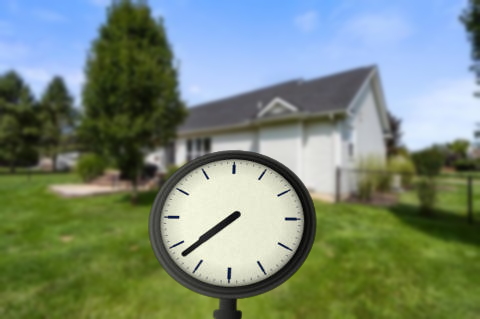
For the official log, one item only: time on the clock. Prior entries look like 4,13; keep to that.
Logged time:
7,38
